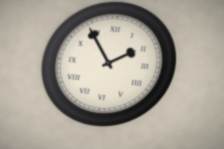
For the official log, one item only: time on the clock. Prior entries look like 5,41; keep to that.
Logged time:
1,54
